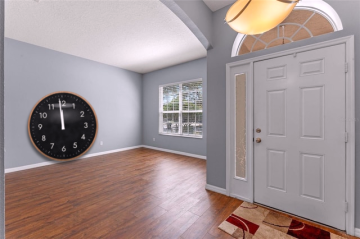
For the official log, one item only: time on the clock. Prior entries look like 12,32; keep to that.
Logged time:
11,59
